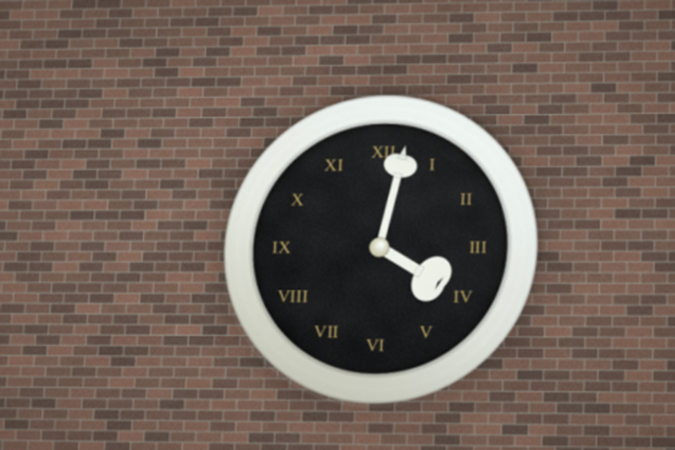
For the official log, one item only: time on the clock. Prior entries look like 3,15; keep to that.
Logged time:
4,02
